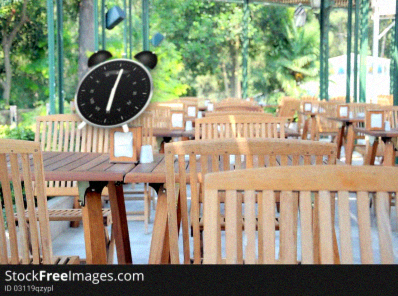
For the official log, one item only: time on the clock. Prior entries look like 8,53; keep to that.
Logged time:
6,01
